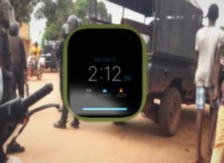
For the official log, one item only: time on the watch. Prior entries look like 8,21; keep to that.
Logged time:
2,12
